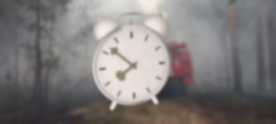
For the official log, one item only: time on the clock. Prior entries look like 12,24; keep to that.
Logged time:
7,52
